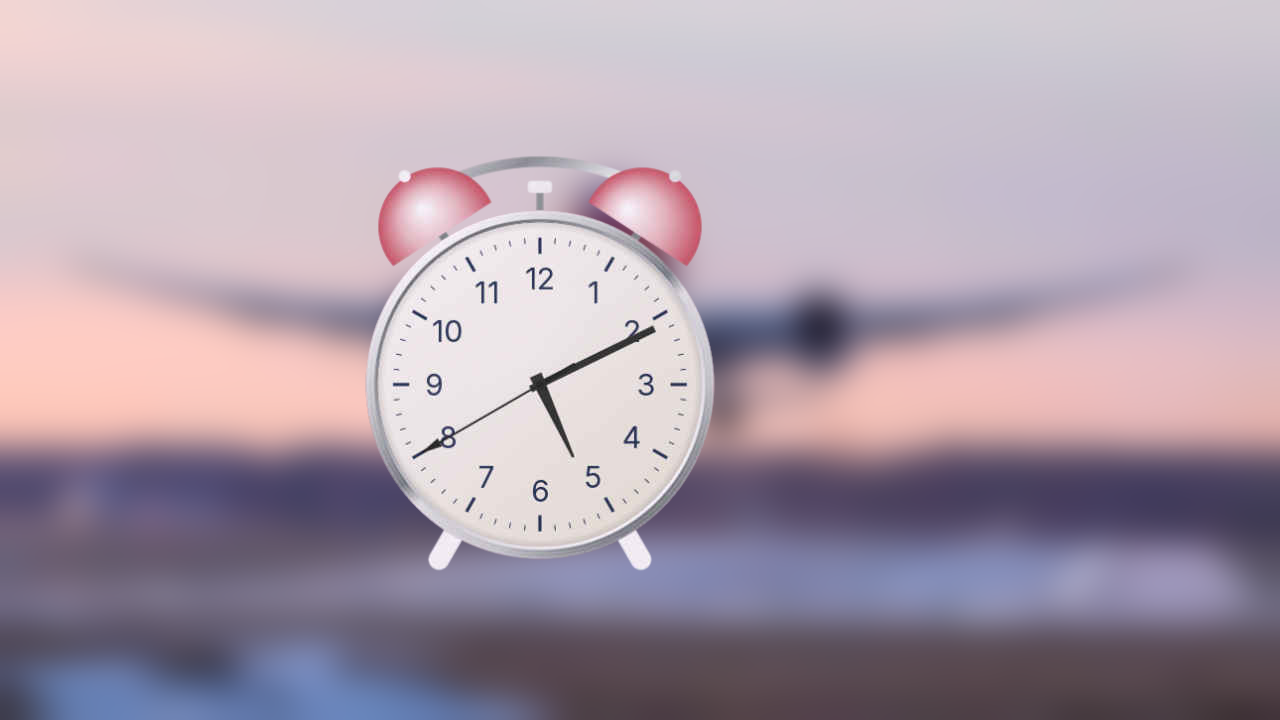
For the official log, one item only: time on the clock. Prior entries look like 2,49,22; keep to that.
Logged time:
5,10,40
